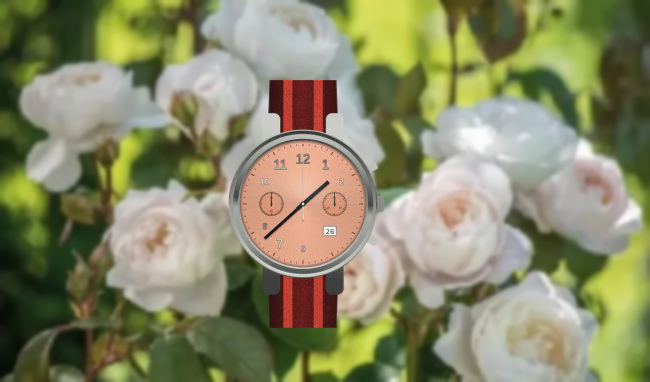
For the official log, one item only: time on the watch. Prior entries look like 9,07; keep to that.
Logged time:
1,38
